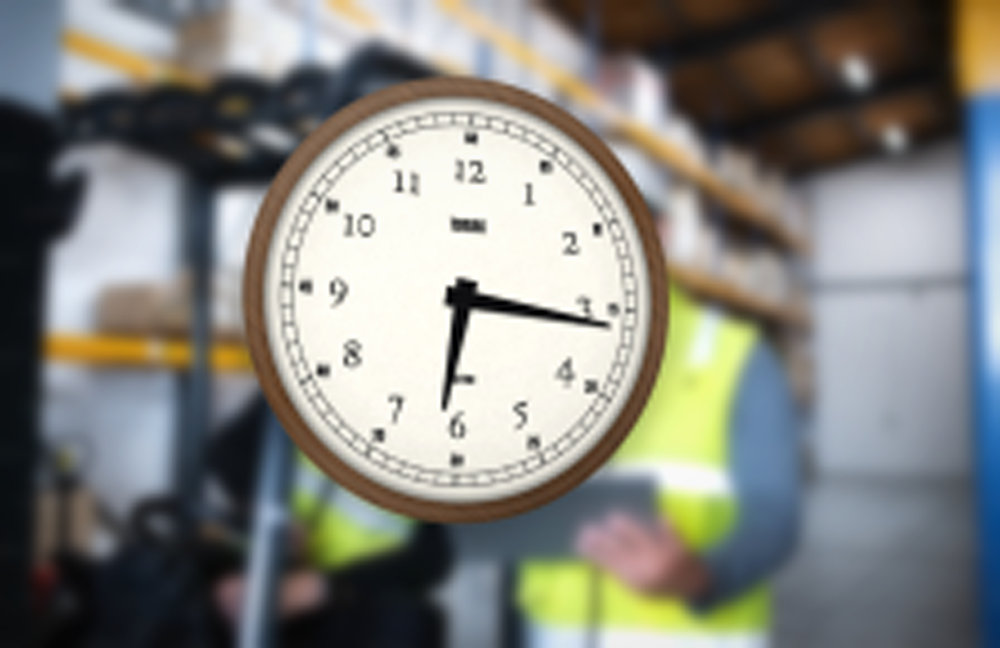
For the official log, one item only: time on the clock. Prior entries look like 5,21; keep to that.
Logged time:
6,16
